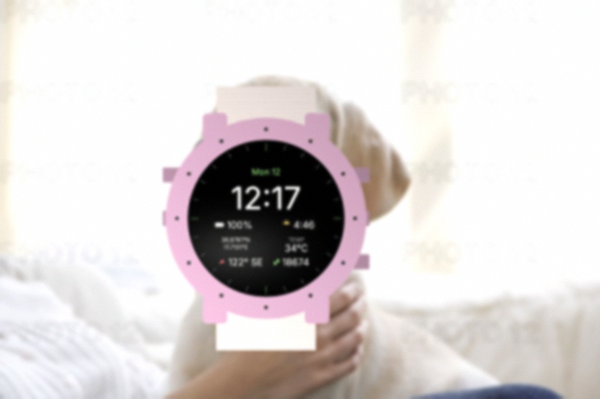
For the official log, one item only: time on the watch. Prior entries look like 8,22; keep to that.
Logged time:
12,17
